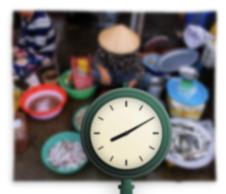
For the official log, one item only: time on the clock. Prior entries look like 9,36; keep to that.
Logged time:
8,10
